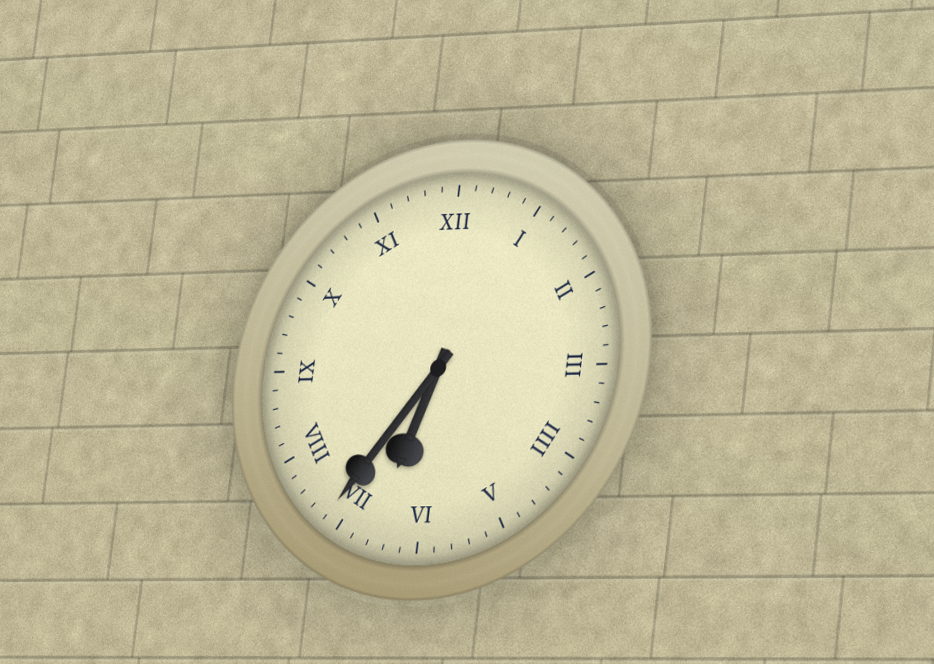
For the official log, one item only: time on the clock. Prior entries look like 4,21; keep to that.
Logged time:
6,36
